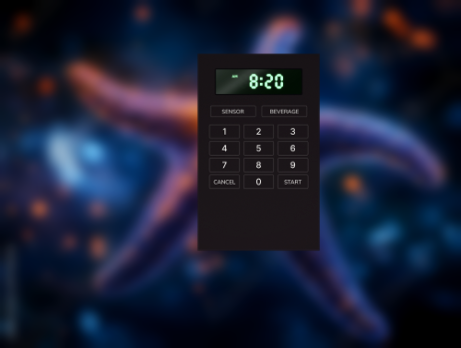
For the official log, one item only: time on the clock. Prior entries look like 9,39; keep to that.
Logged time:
8,20
